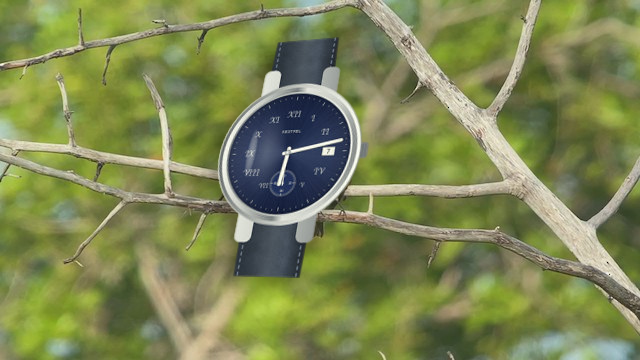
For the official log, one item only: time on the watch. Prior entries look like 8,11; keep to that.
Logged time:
6,13
